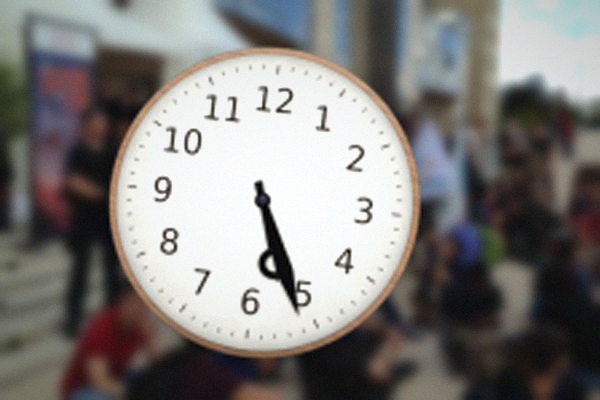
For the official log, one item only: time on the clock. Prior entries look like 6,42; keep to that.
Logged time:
5,26
